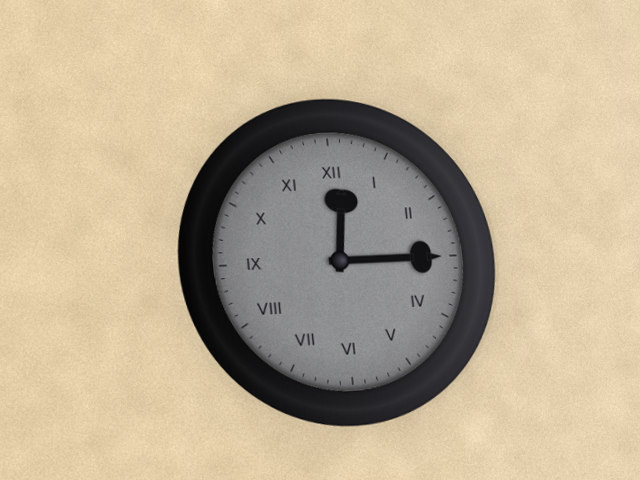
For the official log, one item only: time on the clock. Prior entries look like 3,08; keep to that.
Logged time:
12,15
